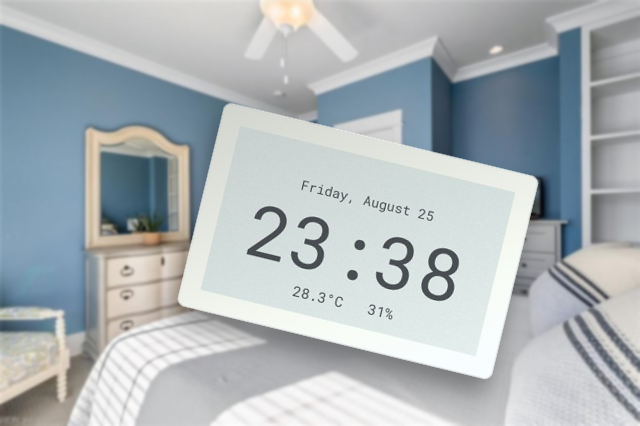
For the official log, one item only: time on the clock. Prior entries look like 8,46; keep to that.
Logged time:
23,38
